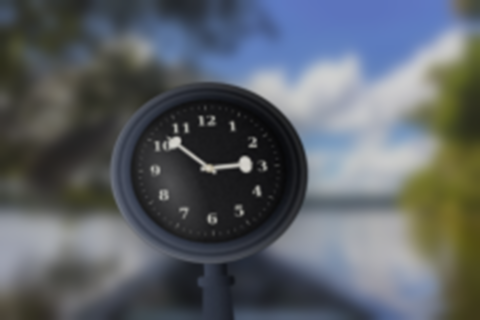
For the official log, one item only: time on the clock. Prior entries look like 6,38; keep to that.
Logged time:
2,52
